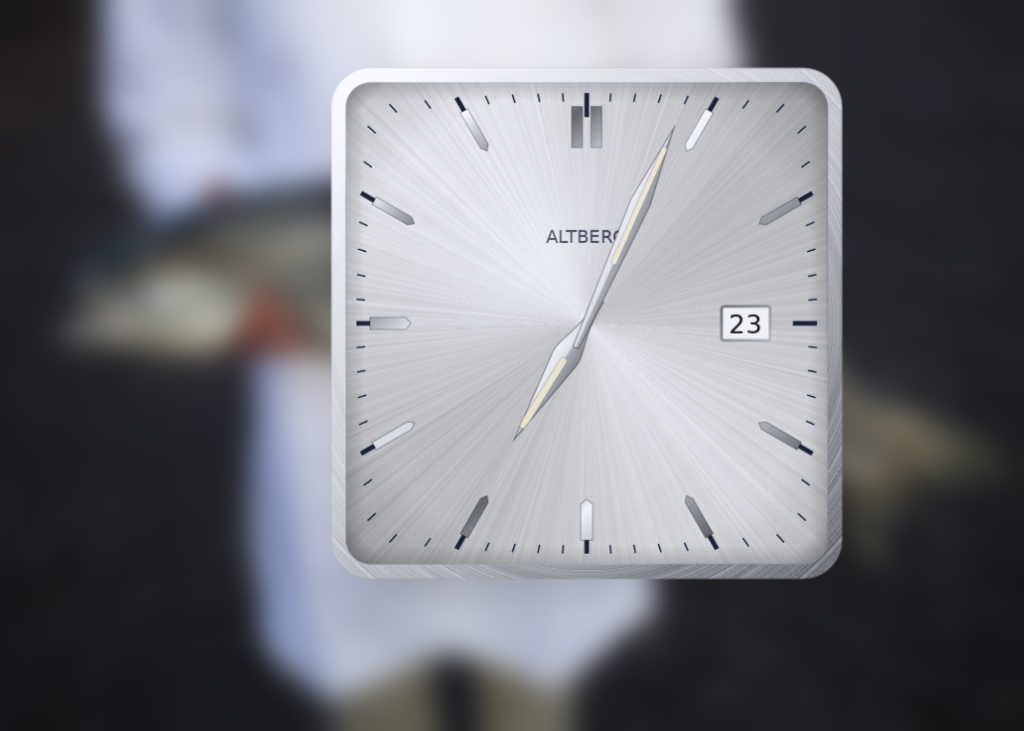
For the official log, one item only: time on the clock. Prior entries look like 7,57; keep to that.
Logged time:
7,04
